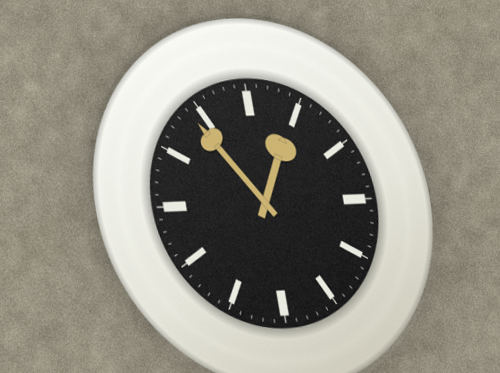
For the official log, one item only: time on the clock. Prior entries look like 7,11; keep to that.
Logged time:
12,54
